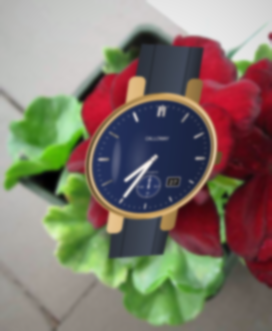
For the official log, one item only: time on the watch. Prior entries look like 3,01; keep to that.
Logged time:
7,35
